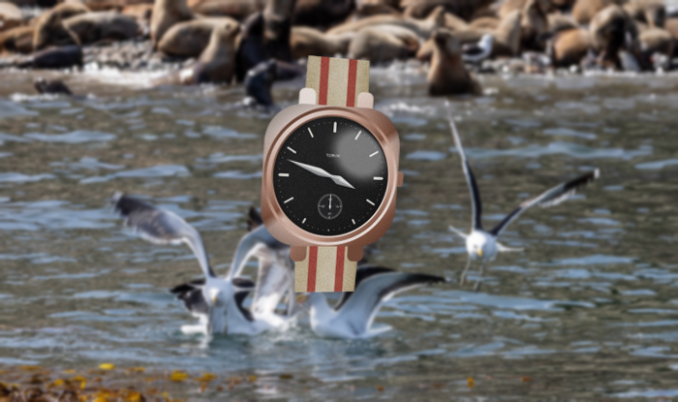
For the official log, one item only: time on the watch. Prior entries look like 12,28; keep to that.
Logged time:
3,48
